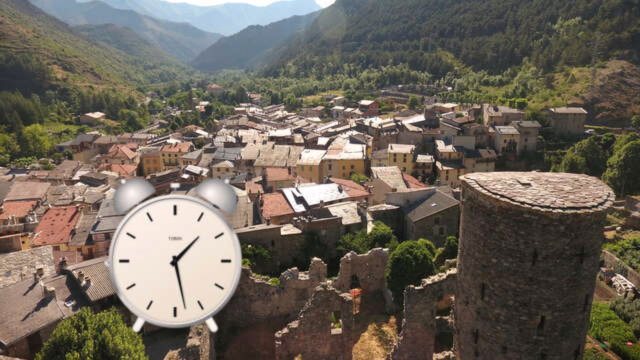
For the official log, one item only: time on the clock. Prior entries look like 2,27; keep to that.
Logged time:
1,28
